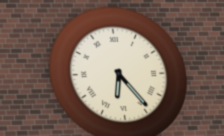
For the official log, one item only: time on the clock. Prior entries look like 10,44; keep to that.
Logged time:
6,24
